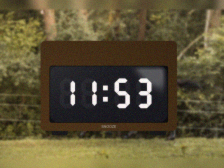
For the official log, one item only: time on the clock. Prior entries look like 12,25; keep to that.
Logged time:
11,53
